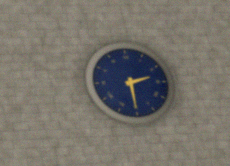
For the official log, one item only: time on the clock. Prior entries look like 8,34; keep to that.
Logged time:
2,30
